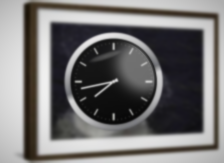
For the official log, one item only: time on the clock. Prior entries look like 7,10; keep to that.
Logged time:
7,43
